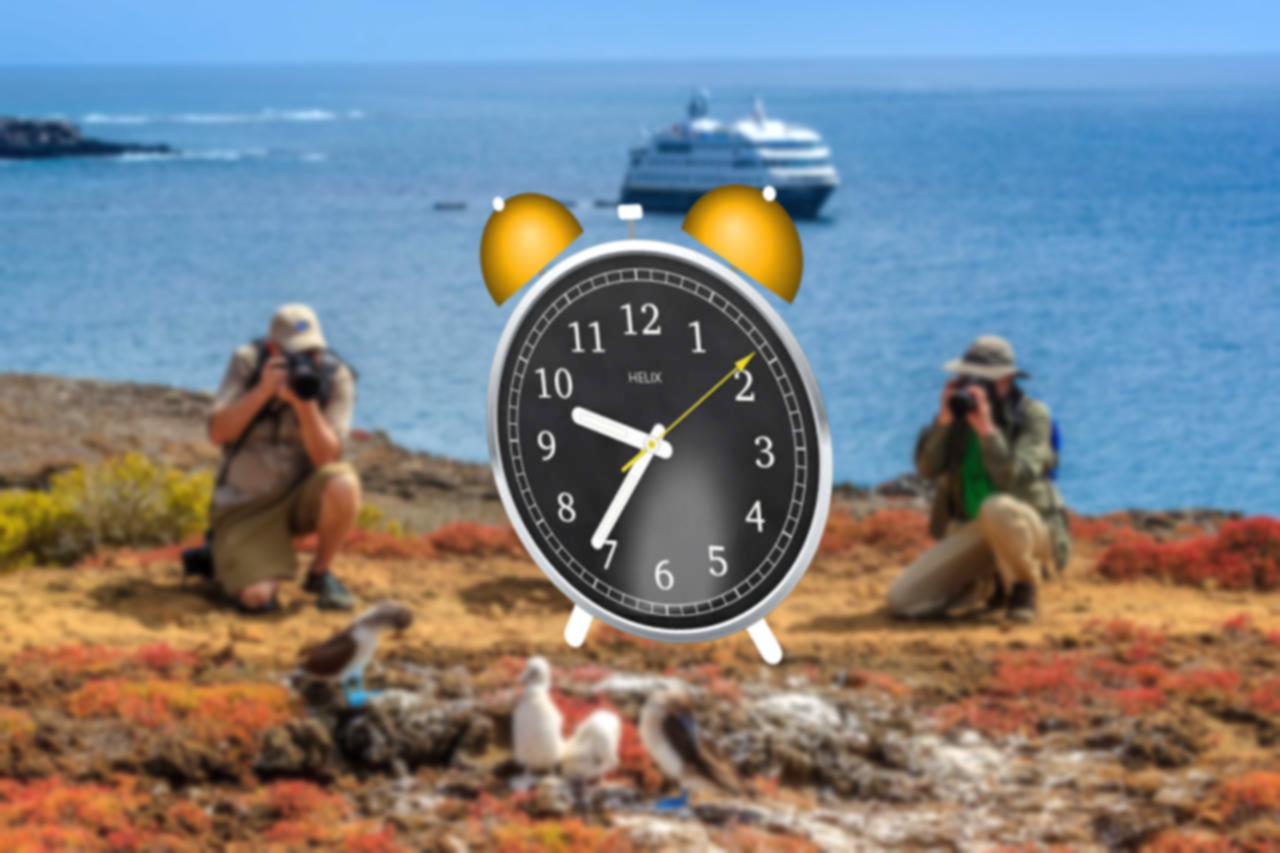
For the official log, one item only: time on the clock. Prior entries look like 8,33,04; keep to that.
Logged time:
9,36,09
